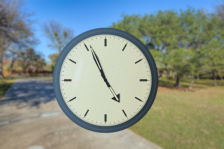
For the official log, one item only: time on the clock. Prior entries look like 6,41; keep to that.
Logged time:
4,56
